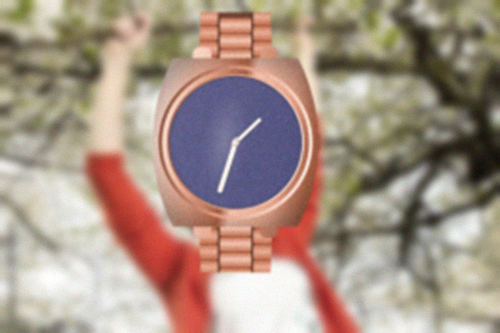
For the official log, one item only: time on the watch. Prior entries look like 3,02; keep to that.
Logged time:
1,33
